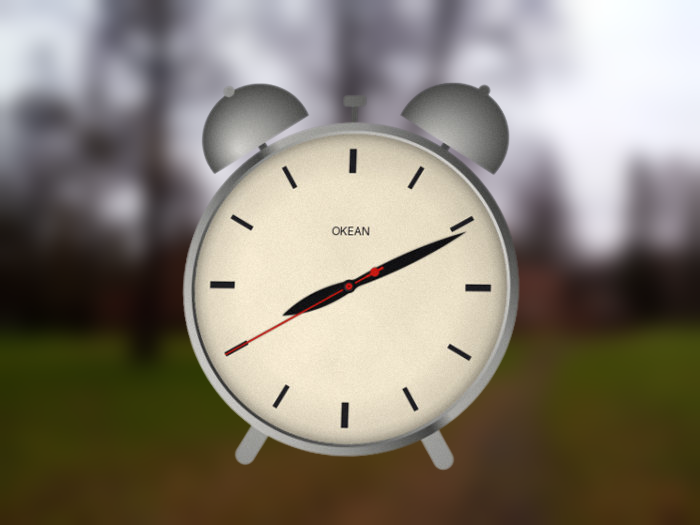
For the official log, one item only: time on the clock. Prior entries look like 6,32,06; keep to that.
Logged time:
8,10,40
